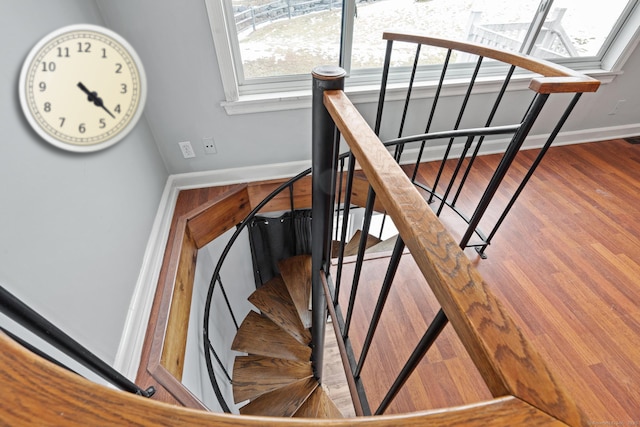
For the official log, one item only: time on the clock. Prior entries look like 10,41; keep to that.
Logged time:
4,22
